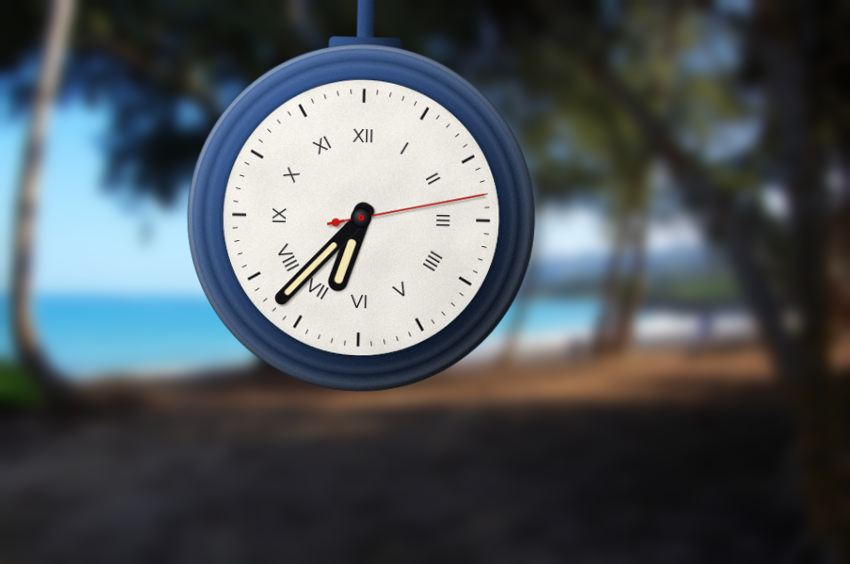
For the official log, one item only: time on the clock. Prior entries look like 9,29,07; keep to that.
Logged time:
6,37,13
